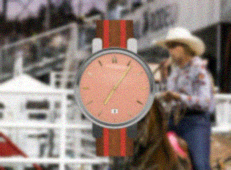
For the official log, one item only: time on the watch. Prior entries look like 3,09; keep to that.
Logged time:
7,06
